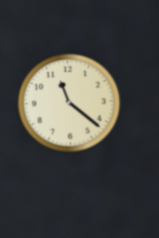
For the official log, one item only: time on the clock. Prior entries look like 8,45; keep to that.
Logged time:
11,22
